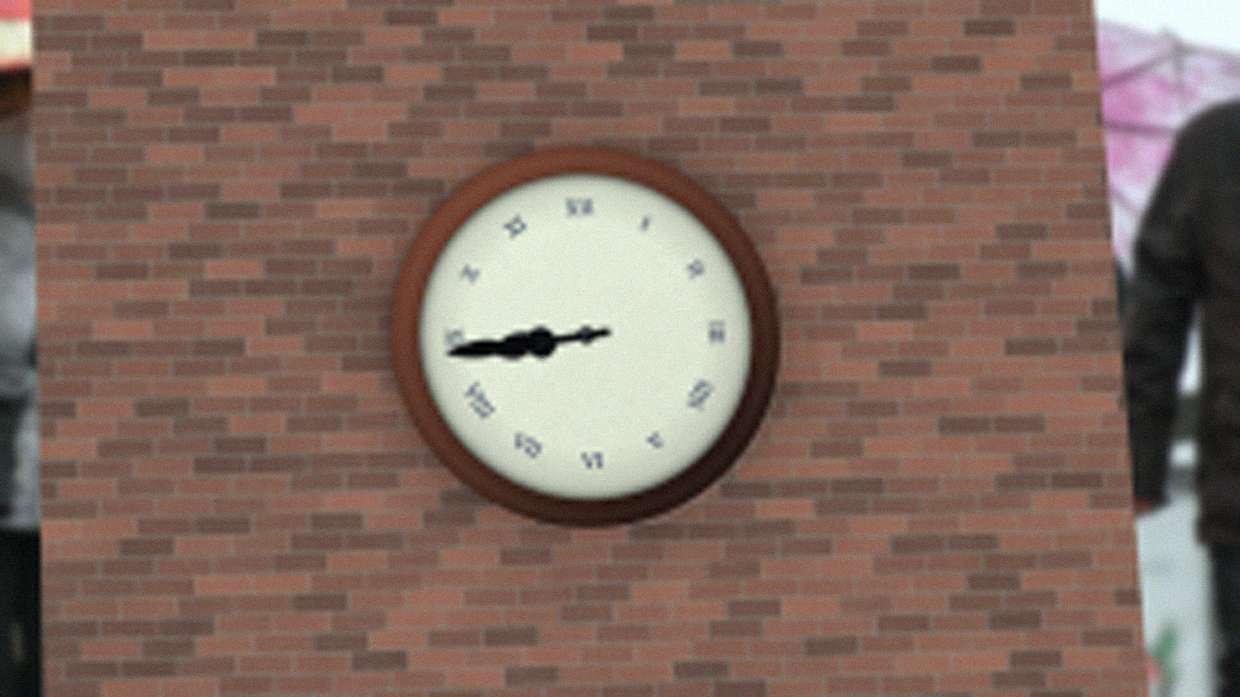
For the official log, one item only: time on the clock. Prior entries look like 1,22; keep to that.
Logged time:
8,44
